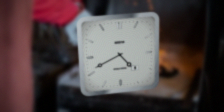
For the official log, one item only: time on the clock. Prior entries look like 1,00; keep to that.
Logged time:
4,41
